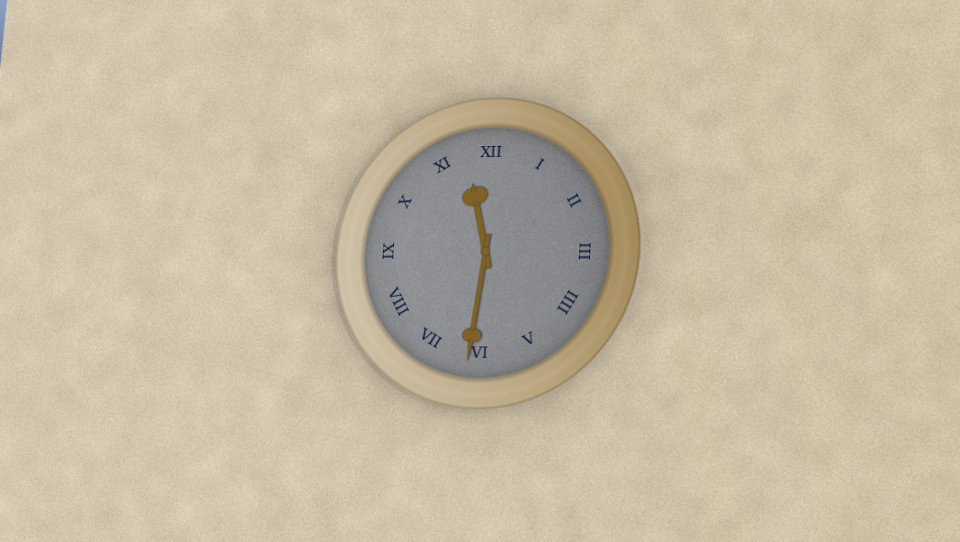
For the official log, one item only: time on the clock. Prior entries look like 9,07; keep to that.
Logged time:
11,31
